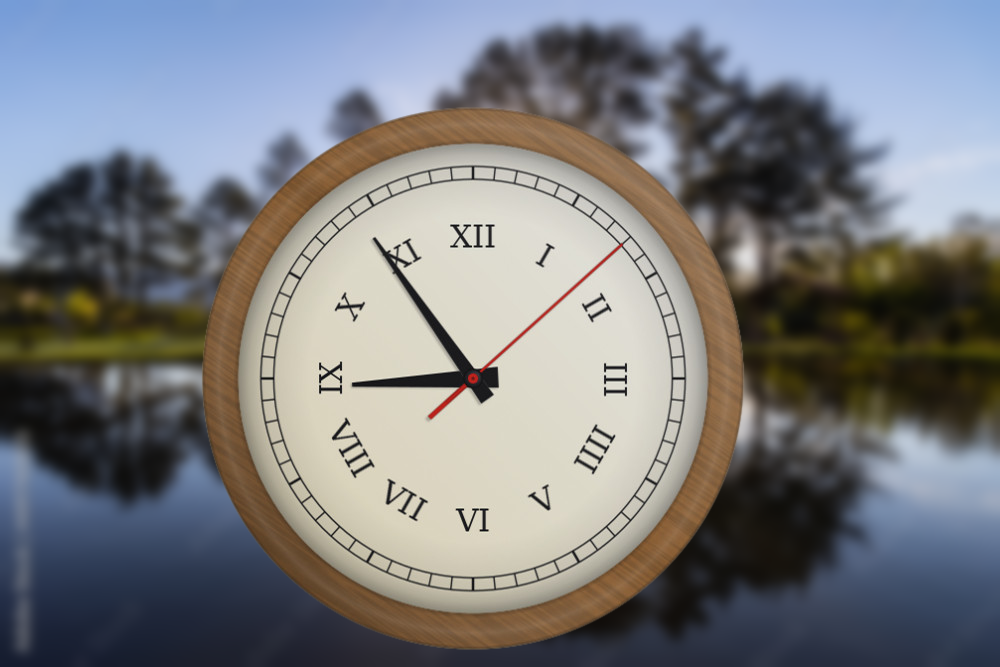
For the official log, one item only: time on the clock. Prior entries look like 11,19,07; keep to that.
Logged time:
8,54,08
